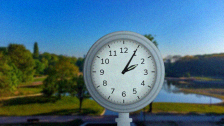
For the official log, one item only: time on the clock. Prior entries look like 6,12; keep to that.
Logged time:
2,05
